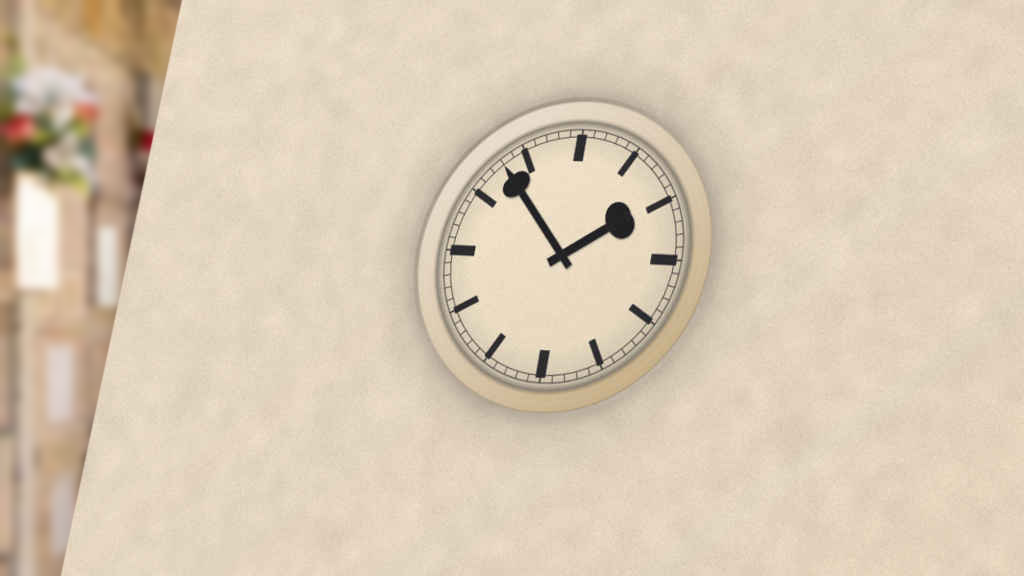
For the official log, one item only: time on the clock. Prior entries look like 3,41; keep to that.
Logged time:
1,53
